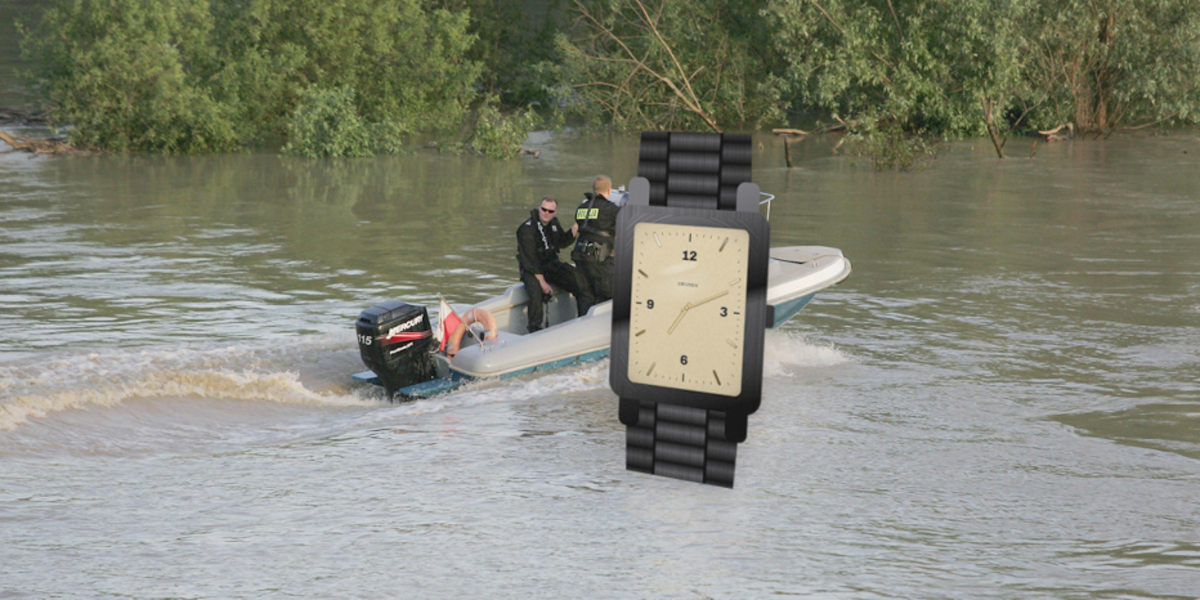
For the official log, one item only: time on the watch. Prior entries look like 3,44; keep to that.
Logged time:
7,11
